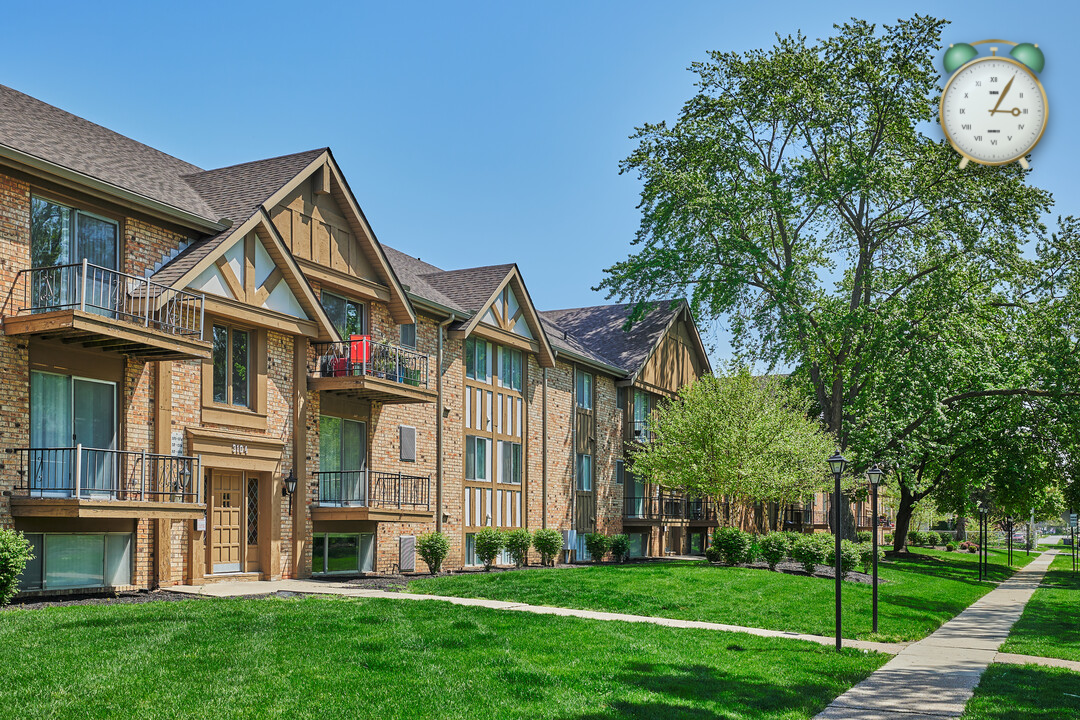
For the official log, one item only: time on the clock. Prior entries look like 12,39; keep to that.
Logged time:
3,05
